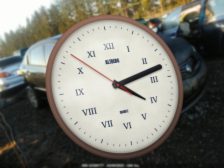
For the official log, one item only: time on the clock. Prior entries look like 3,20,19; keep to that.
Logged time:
4,12,52
